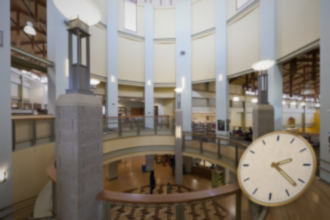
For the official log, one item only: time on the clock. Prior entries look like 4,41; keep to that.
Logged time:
2,22
